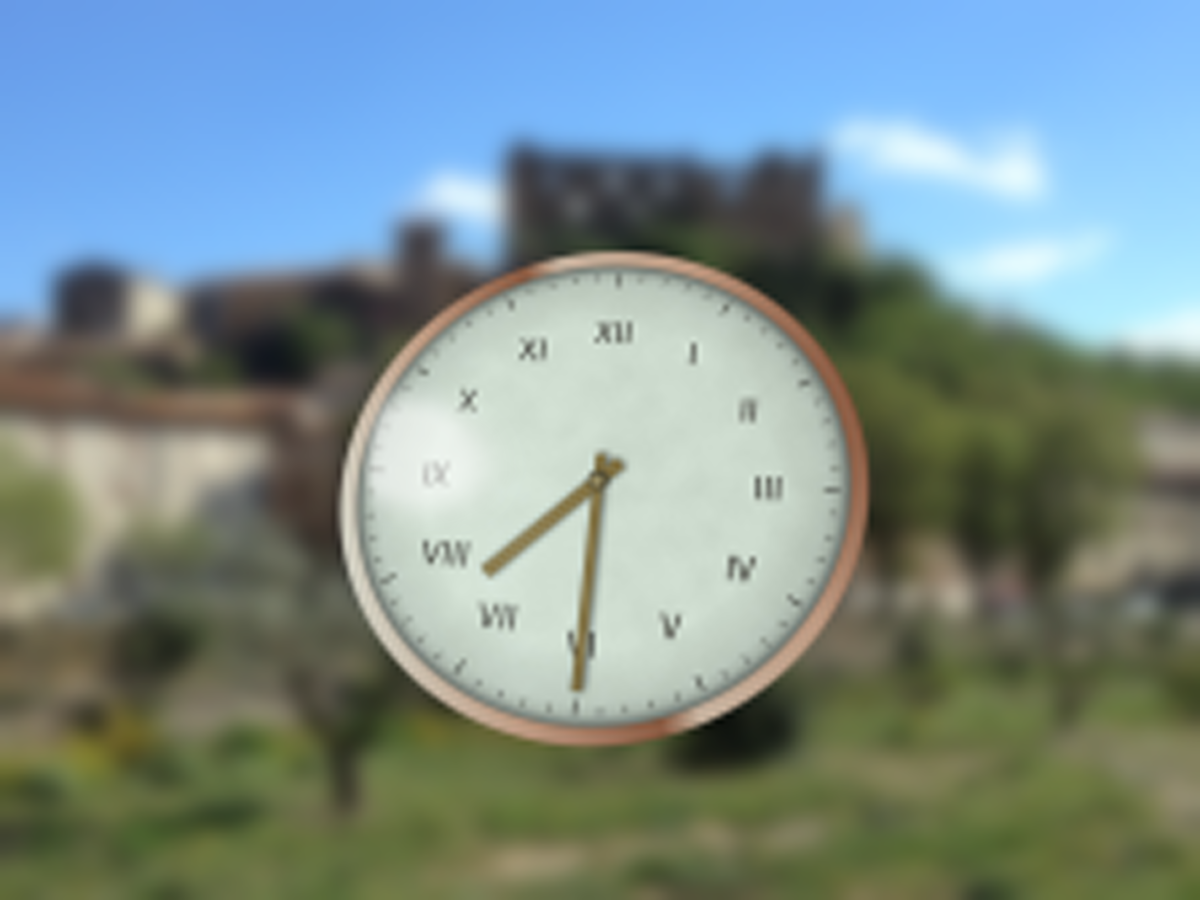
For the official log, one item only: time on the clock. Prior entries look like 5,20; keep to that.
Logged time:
7,30
